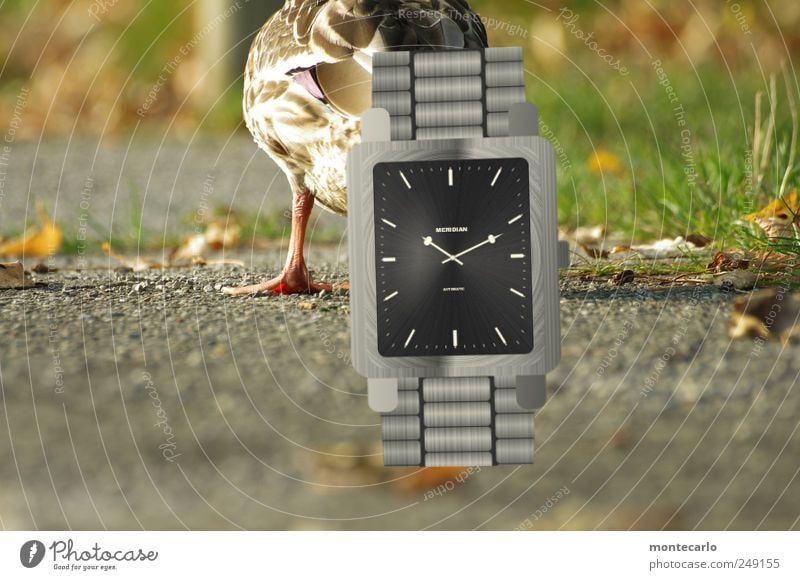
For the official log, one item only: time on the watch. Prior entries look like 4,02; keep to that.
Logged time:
10,11
